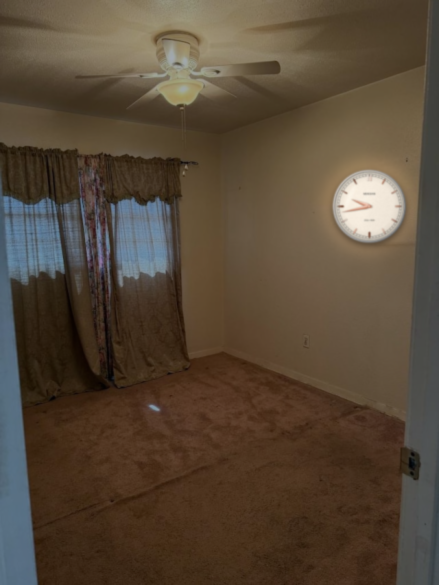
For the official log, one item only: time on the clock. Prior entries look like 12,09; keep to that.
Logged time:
9,43
